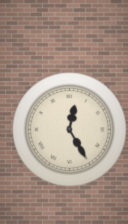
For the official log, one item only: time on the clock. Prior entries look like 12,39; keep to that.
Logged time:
12,25
